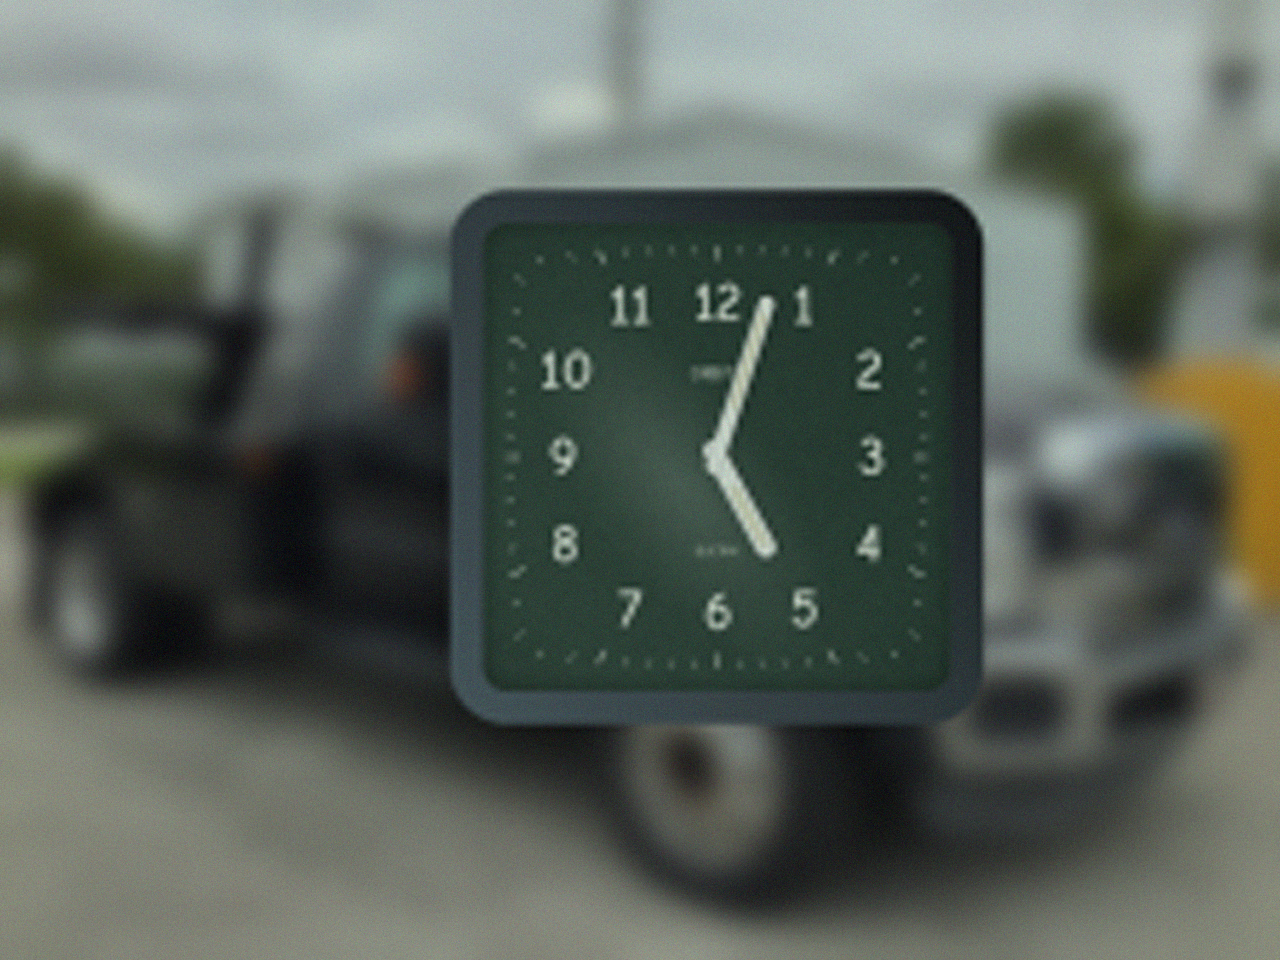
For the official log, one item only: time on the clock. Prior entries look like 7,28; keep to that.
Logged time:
5,03
